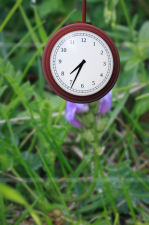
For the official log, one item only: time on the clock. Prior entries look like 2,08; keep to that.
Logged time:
7,34
